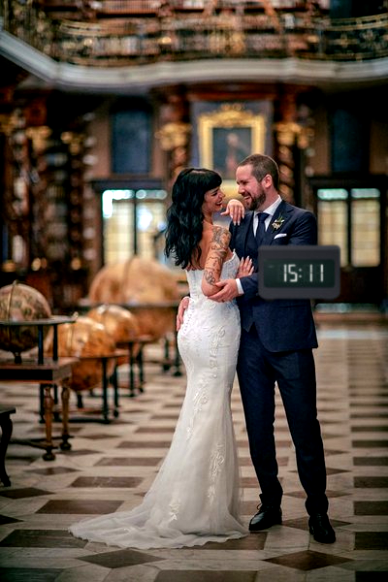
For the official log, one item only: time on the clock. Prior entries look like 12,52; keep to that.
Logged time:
15,11
